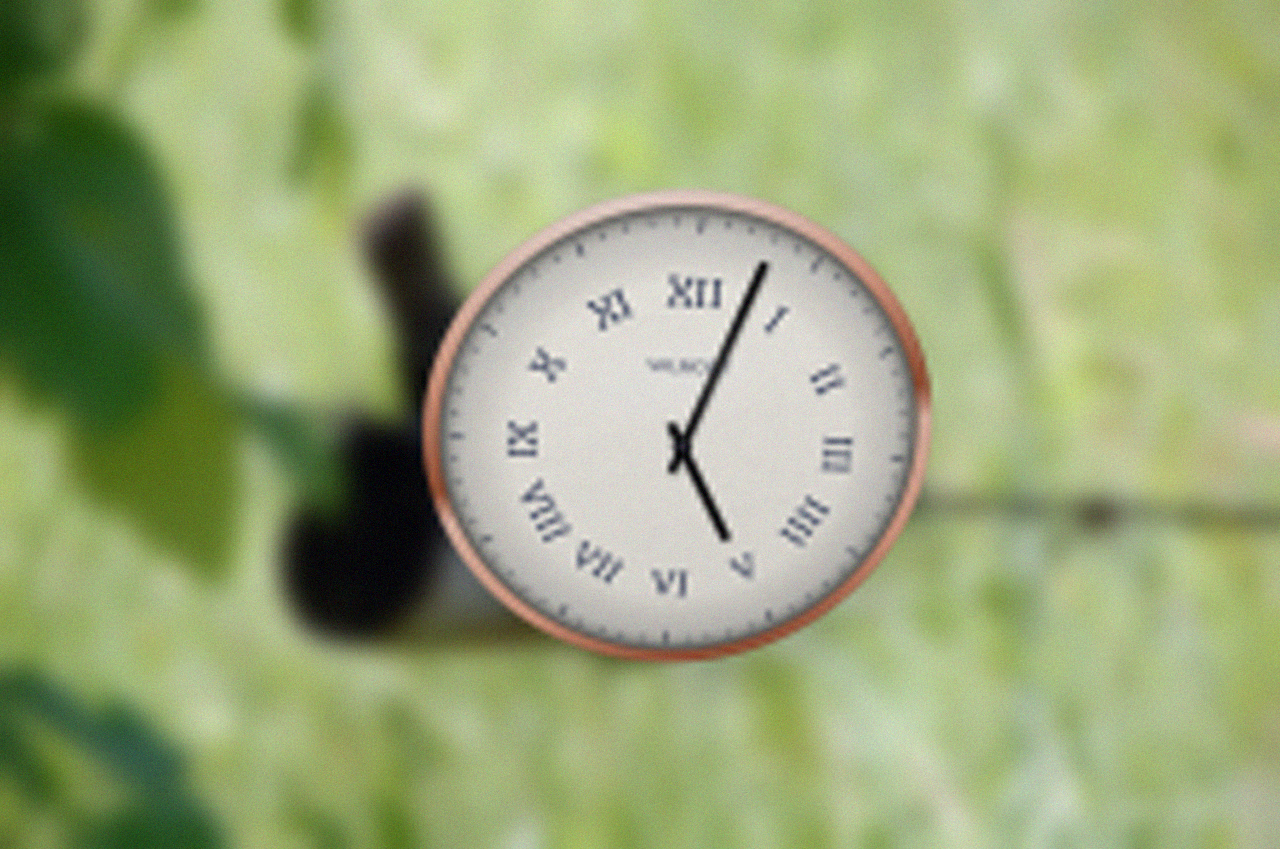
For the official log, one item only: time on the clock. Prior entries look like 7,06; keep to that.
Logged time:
5,03
